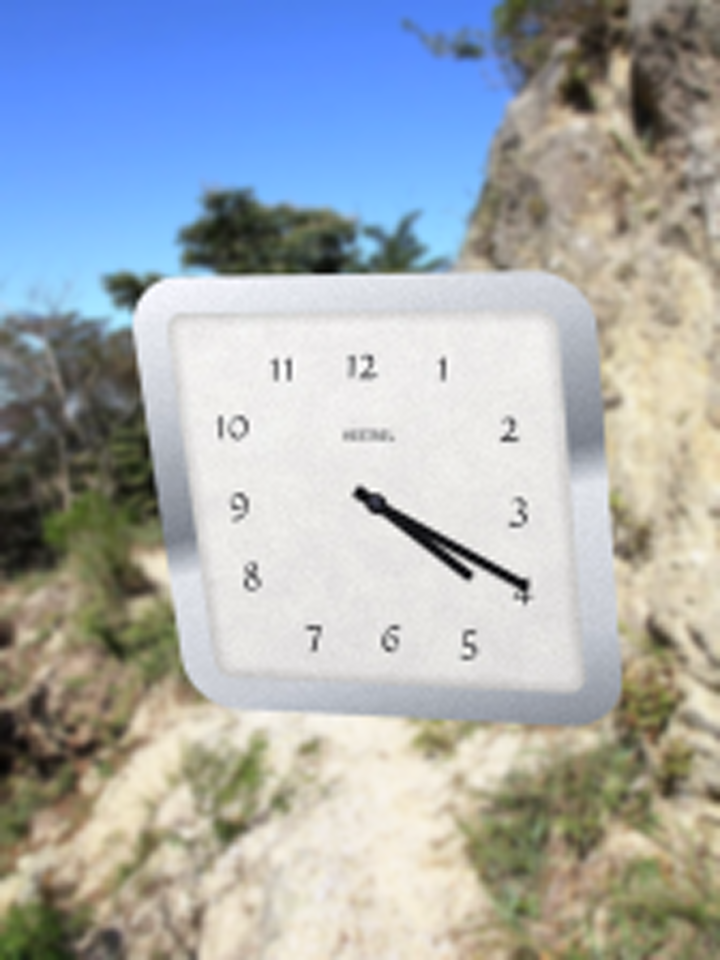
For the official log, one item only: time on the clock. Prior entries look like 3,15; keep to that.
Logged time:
4,20
